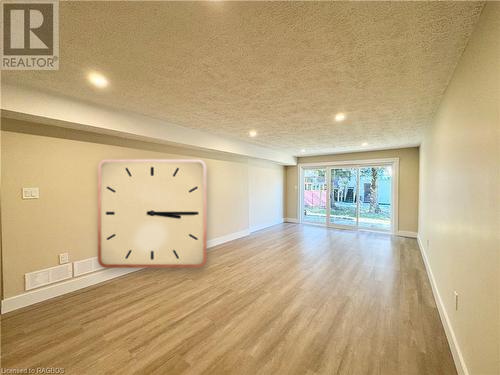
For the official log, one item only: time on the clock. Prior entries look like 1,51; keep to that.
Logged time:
3,15
